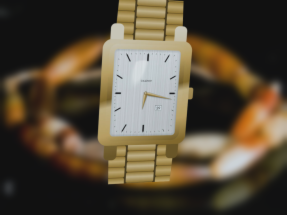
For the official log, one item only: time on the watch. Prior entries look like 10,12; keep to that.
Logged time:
6,17
